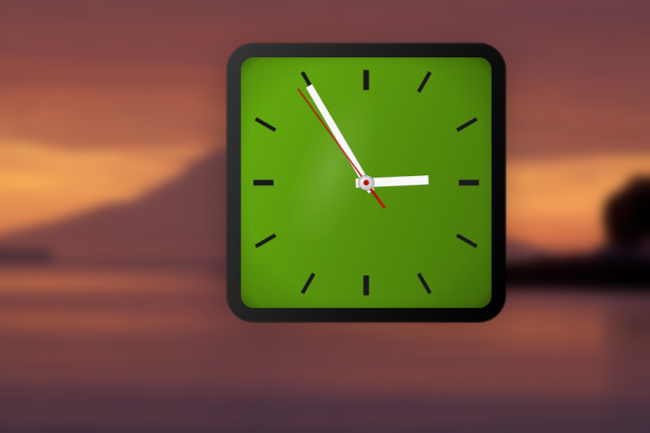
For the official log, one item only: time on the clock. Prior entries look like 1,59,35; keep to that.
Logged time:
2,54,54
